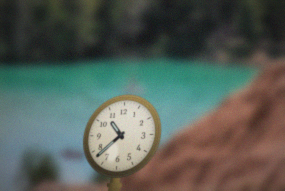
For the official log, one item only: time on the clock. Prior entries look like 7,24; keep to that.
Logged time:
10,38
